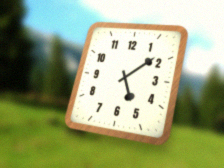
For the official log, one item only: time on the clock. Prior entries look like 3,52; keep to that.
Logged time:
5,08
